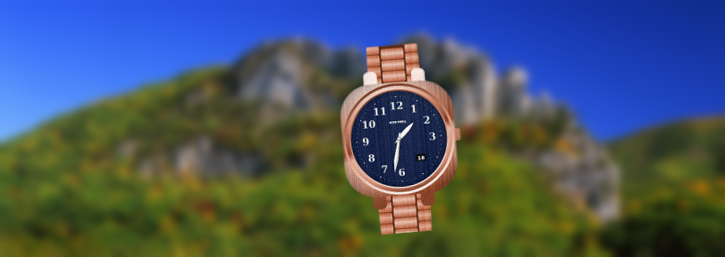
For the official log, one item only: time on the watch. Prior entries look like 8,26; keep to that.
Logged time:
1,32
